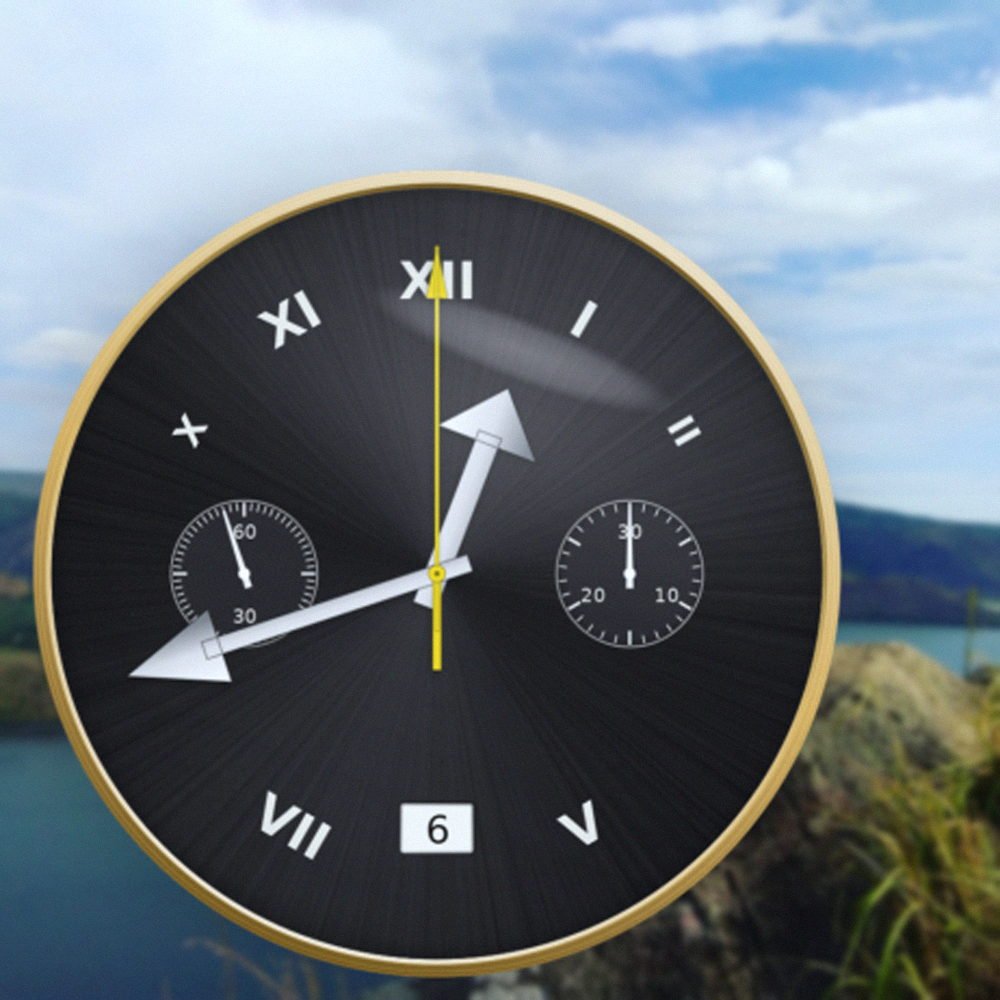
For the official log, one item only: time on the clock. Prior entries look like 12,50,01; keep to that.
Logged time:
12,41,57
